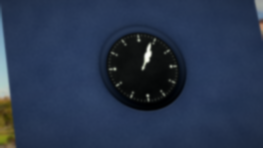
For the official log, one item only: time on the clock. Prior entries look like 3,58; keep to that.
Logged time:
1,04
